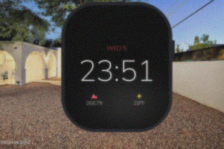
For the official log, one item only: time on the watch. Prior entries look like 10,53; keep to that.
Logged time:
23,51
